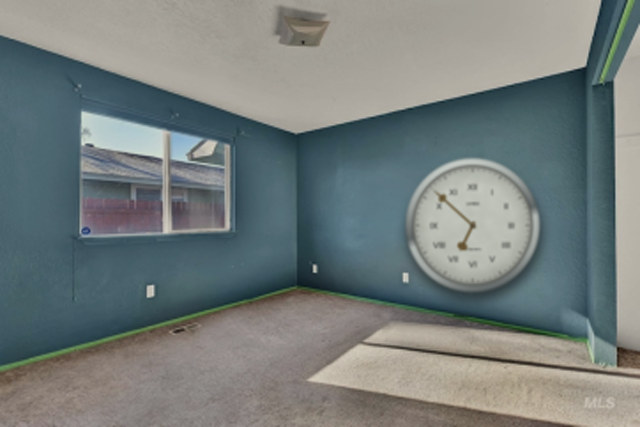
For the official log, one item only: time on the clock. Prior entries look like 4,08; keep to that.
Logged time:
6,52
